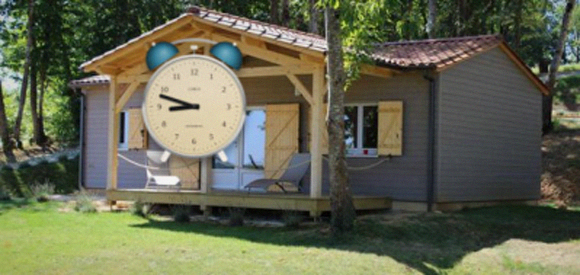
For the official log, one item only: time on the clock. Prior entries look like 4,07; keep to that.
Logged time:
8,48
